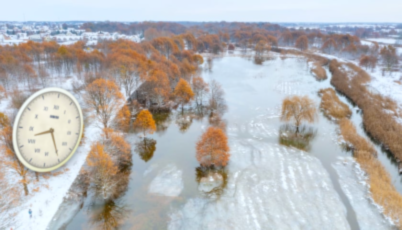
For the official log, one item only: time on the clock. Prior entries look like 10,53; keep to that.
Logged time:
8,25
